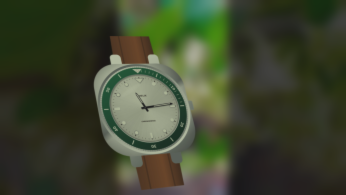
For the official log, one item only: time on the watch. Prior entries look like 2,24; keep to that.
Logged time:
11,14
